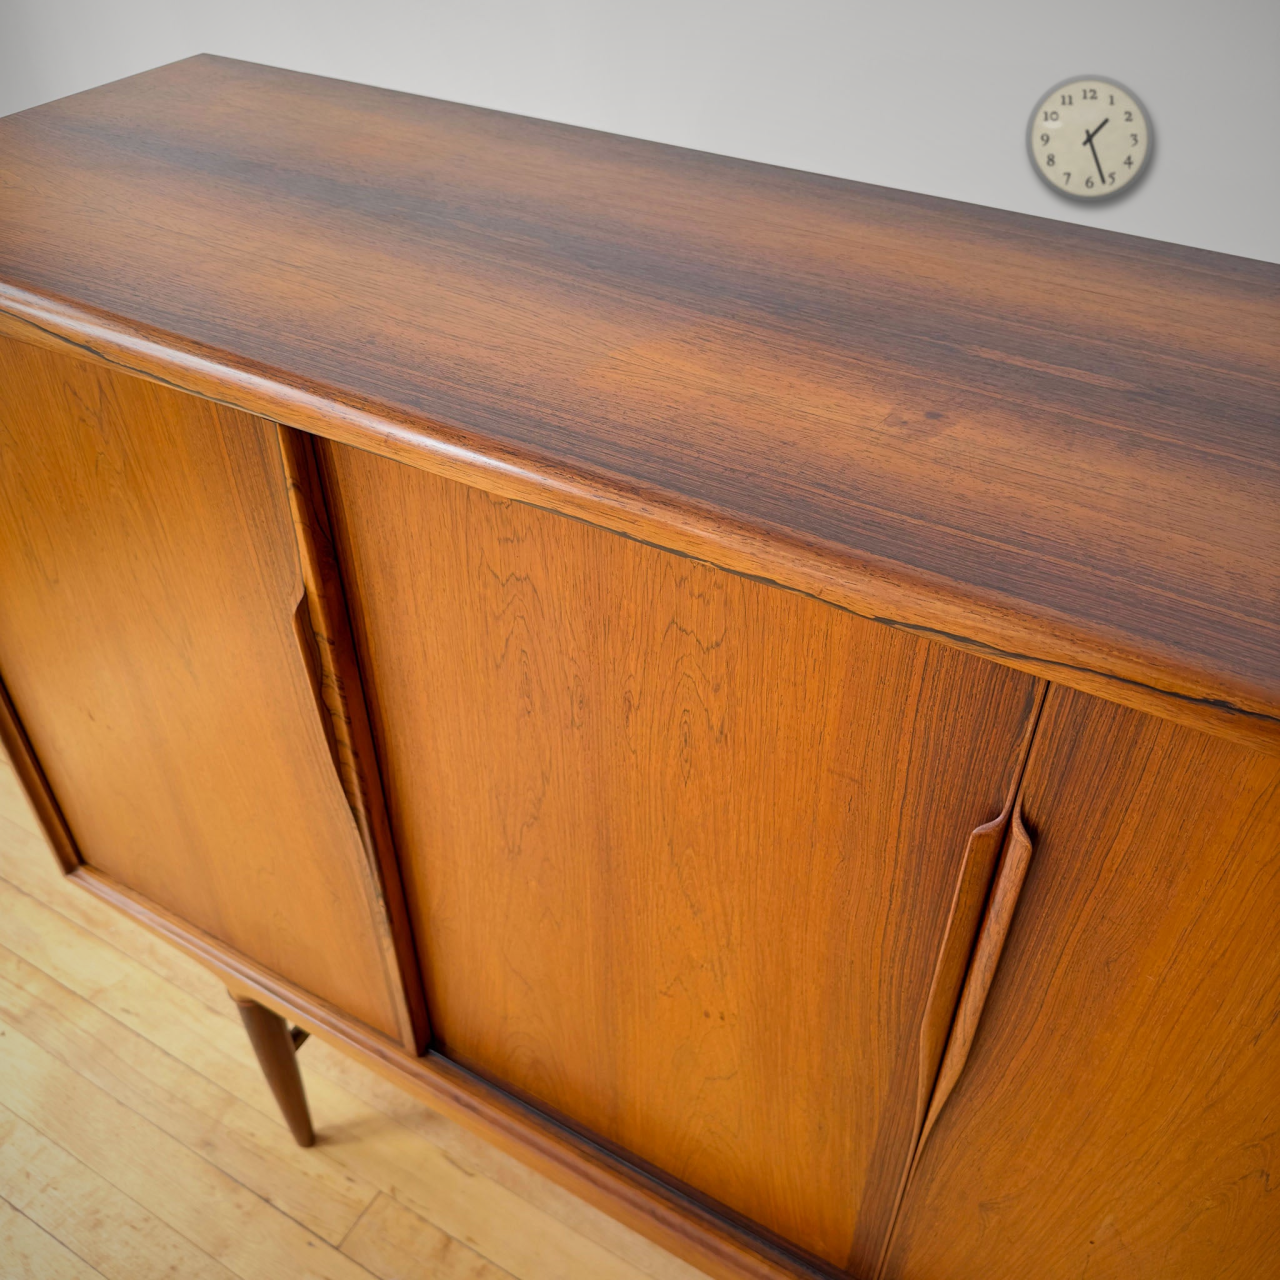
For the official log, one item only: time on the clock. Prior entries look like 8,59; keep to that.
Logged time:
1,27
